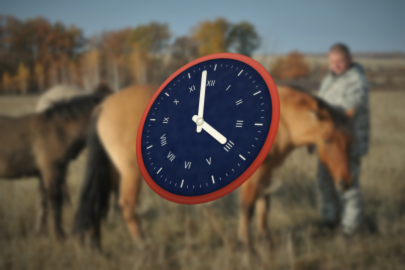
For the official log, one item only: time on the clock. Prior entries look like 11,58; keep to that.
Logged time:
3,58
